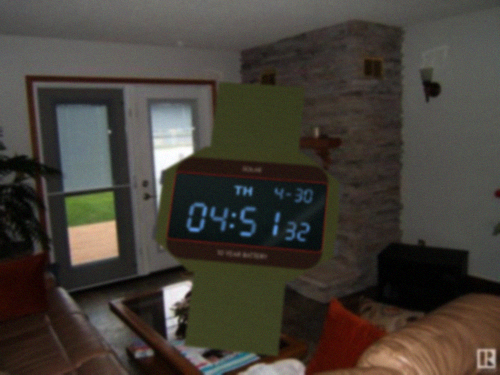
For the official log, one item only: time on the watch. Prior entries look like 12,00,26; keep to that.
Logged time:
4,51,32
